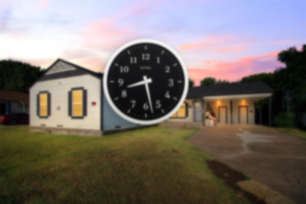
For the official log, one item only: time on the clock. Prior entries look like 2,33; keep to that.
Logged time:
8,28
